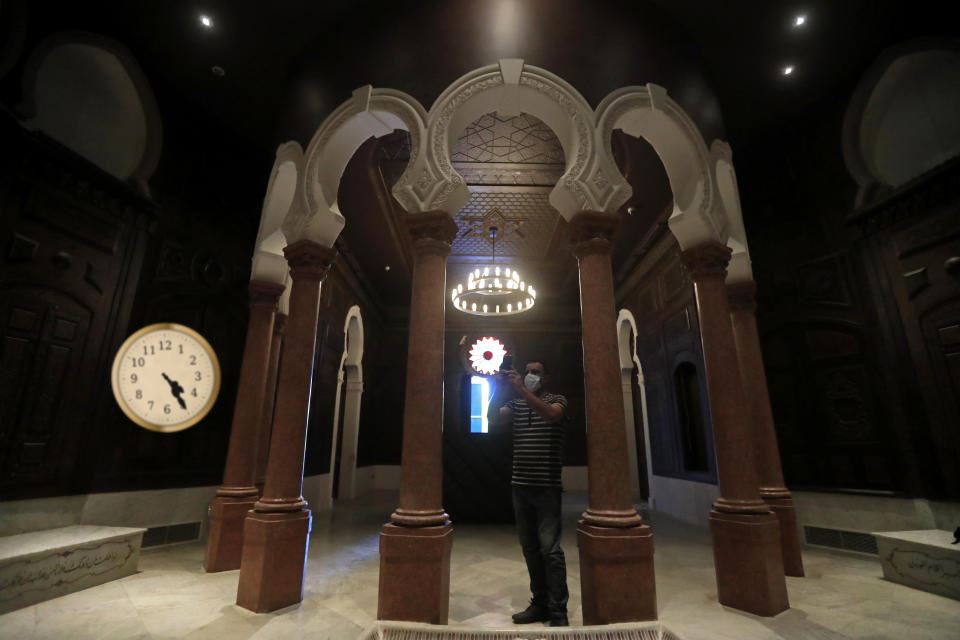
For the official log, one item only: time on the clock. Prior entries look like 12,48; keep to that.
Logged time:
4,25
